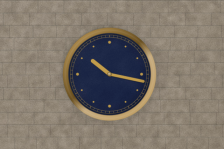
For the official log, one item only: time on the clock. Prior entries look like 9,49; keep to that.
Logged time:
10,17
